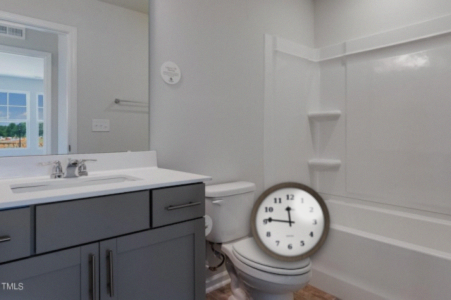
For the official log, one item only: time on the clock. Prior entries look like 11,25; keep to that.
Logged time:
11,46
